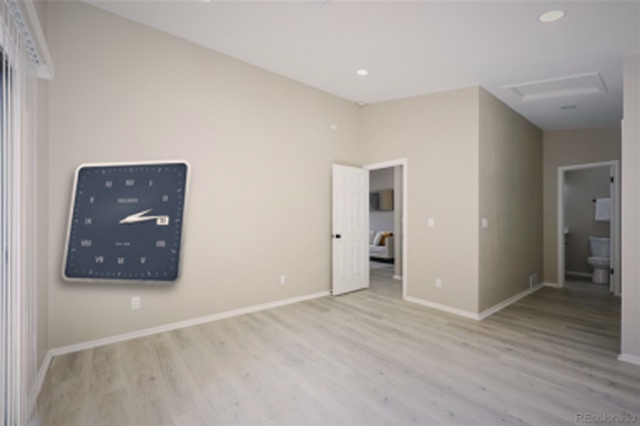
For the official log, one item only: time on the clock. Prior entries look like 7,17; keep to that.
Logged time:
2,14
